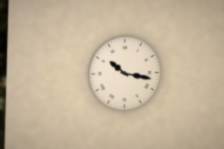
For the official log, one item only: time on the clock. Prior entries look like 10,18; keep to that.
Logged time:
10,17
